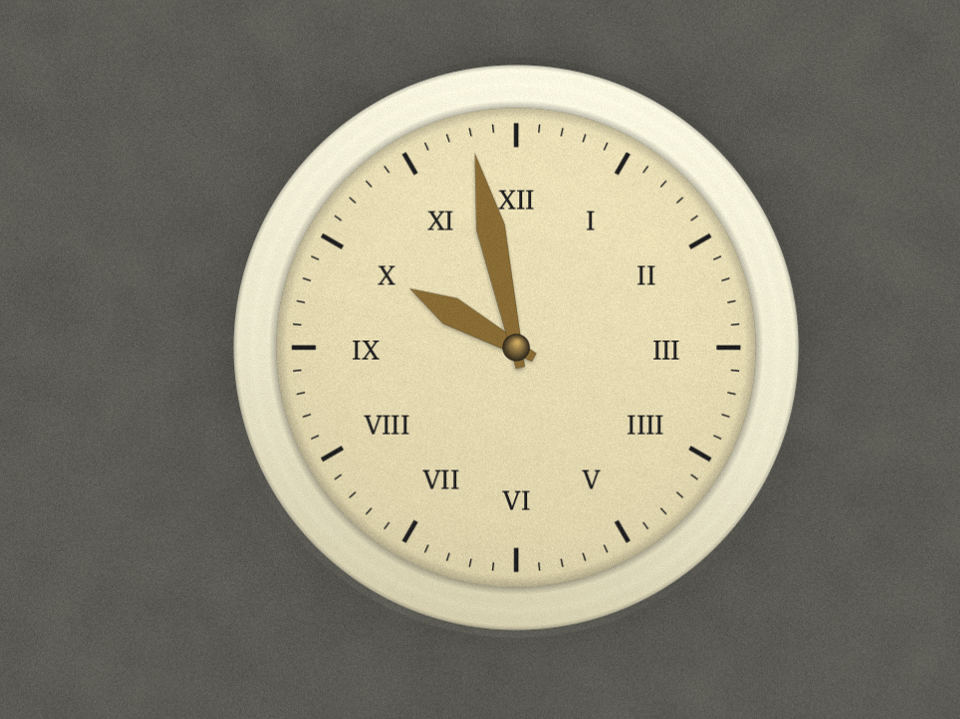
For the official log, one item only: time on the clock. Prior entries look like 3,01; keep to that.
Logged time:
9,58
